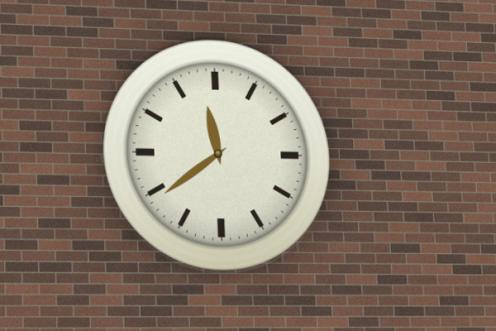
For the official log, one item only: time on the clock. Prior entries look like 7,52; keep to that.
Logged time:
11,39
